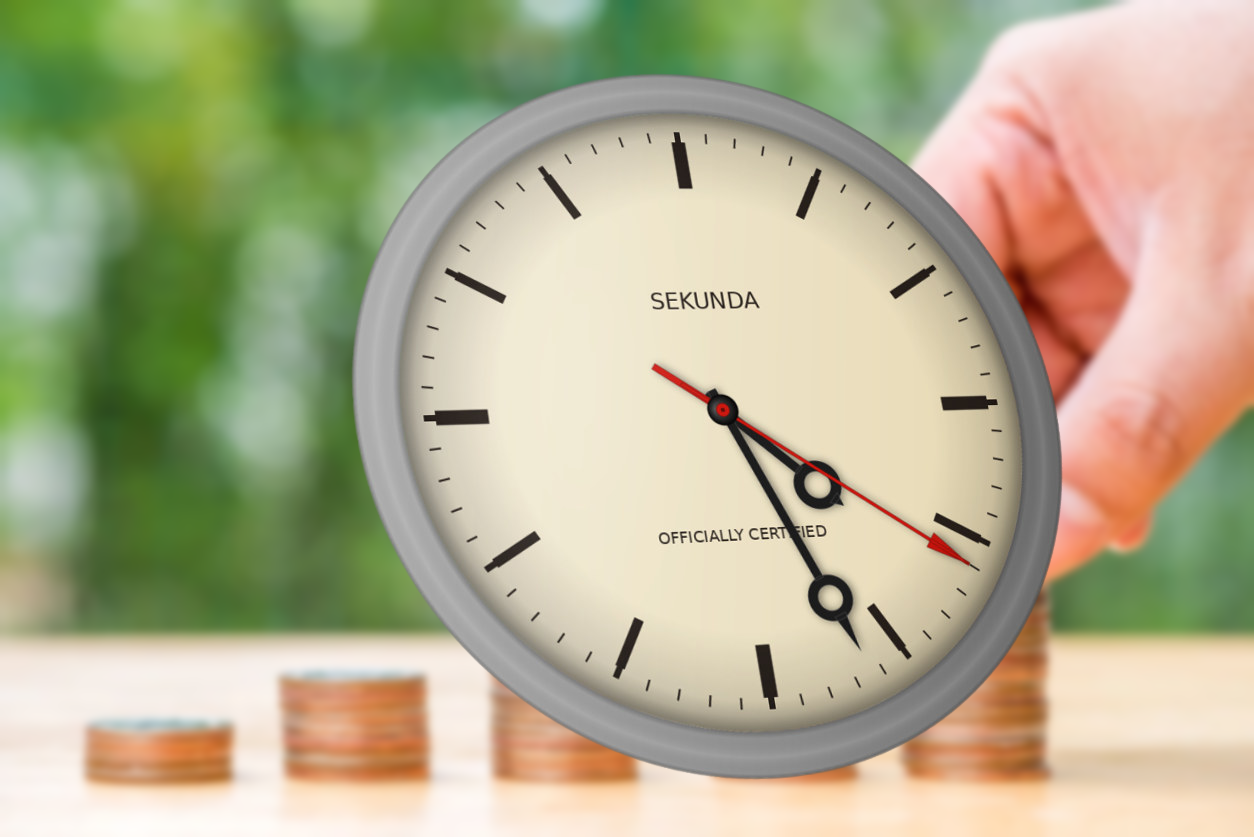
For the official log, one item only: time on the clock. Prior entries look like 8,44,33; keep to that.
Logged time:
4,26,21
